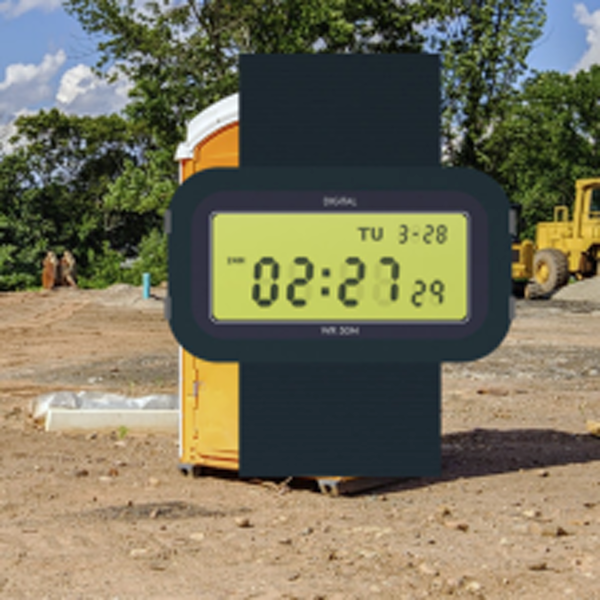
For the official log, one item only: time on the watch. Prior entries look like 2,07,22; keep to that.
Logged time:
2,27,29
